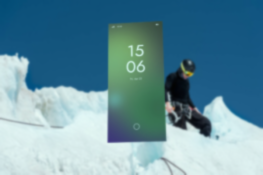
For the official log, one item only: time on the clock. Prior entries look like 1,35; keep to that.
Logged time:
15,06
